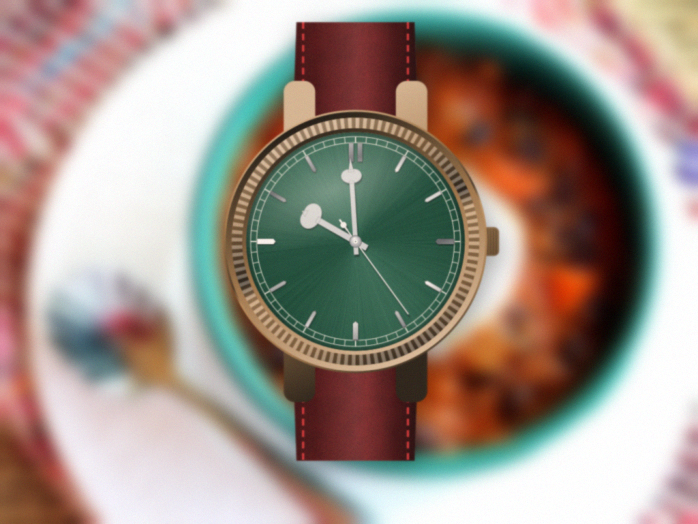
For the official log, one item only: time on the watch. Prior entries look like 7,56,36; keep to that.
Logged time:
9,59,24
